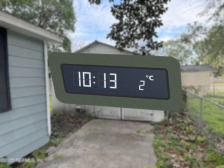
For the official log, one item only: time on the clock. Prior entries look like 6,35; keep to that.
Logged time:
10,13
